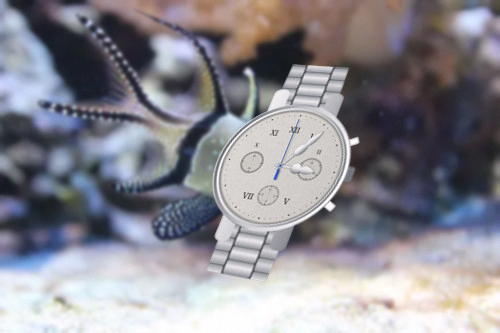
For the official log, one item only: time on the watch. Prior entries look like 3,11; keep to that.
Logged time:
3,06
